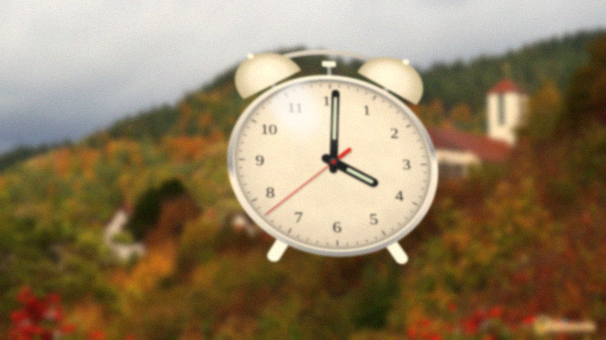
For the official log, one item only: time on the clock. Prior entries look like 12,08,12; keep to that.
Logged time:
4,00,38
